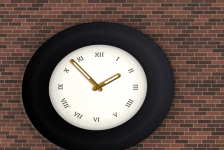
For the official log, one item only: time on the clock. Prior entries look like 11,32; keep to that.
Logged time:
1,53
